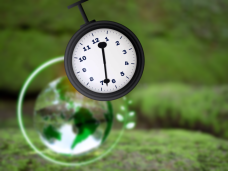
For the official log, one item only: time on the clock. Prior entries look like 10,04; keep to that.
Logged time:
12,33
